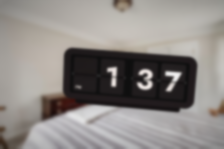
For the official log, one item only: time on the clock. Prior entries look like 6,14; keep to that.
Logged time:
1,37
